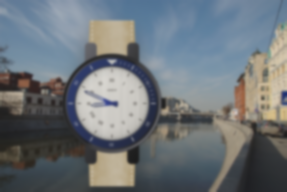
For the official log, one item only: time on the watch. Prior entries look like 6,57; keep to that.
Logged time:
8,49
